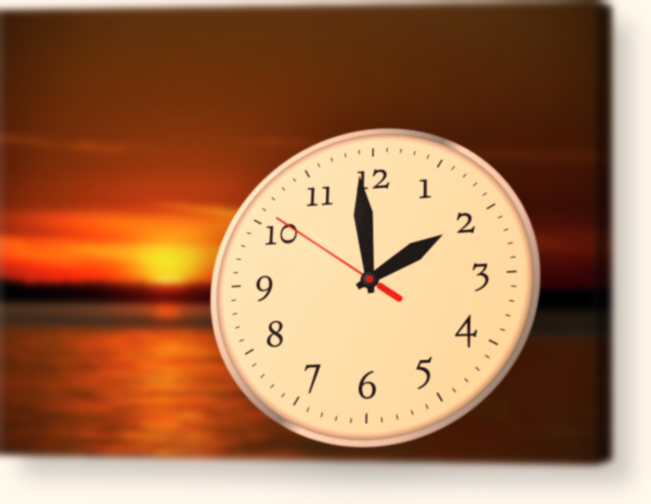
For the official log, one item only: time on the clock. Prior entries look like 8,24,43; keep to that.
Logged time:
1,58,51
